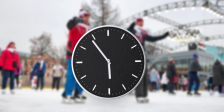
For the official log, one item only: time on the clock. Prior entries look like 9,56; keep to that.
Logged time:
5,54
